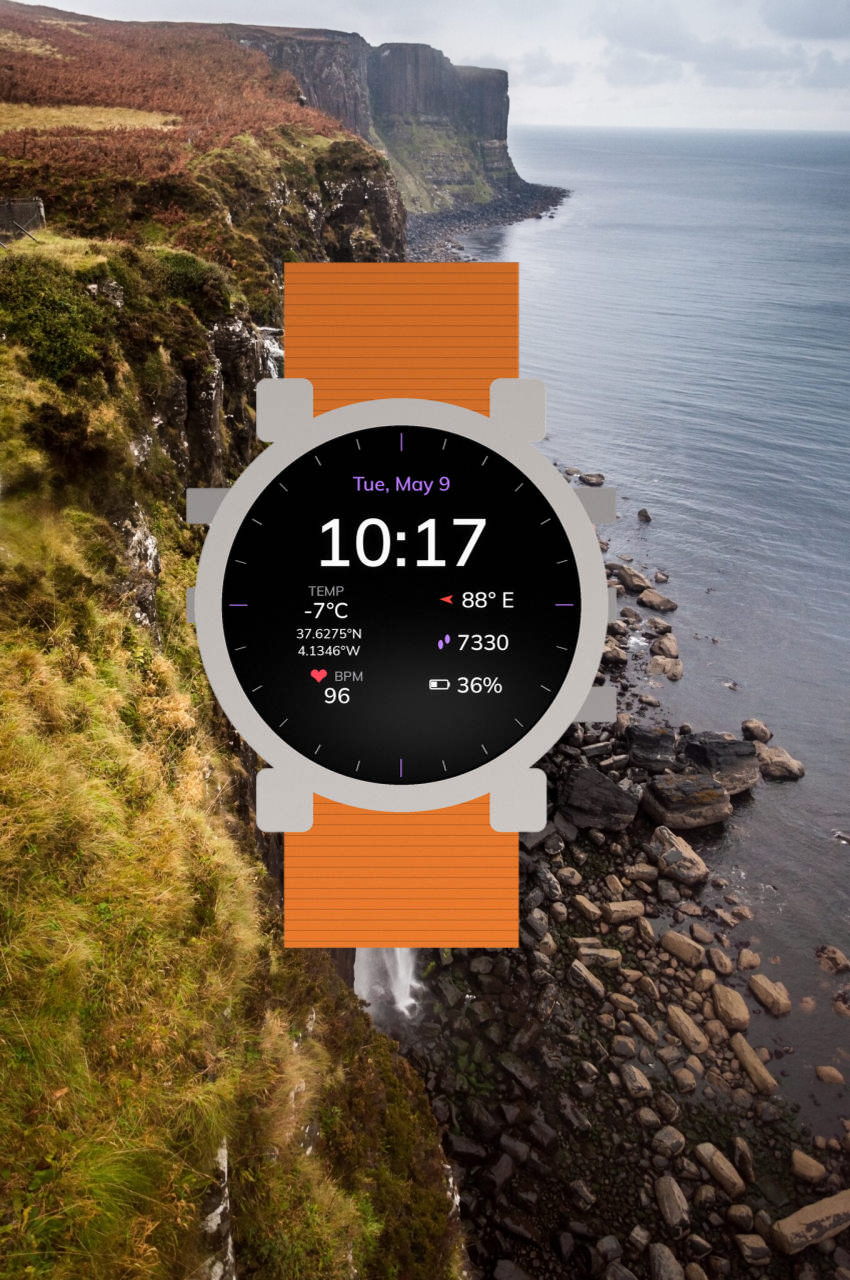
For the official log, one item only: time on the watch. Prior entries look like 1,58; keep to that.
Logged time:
10,17
